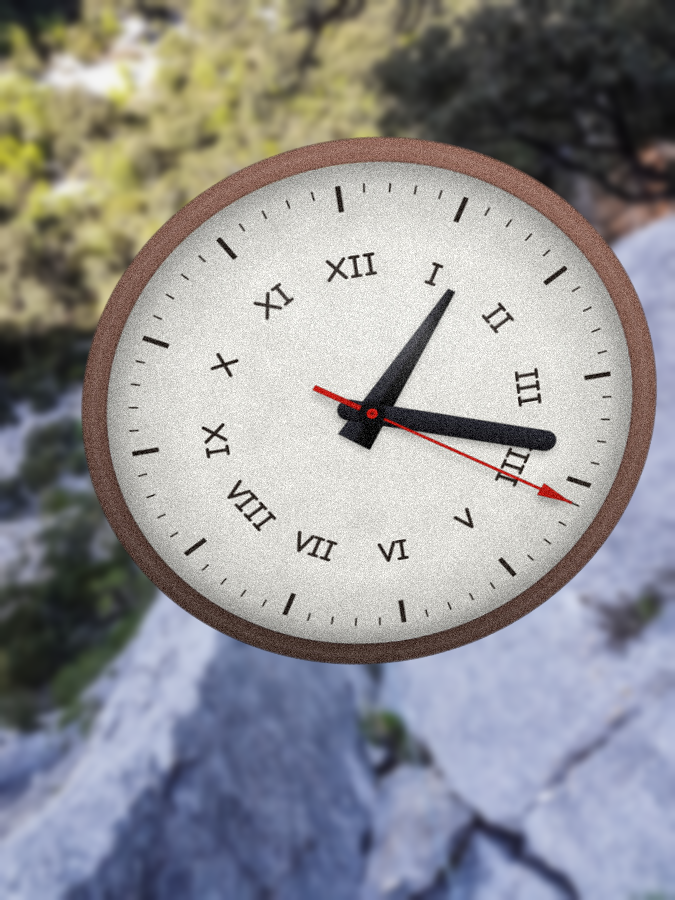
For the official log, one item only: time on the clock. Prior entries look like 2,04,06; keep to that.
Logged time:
1,18,21
